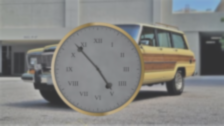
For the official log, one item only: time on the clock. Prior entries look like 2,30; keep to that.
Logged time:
4,53
